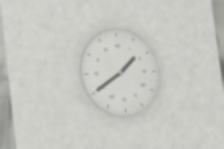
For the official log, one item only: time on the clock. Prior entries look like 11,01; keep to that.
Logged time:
1,40
